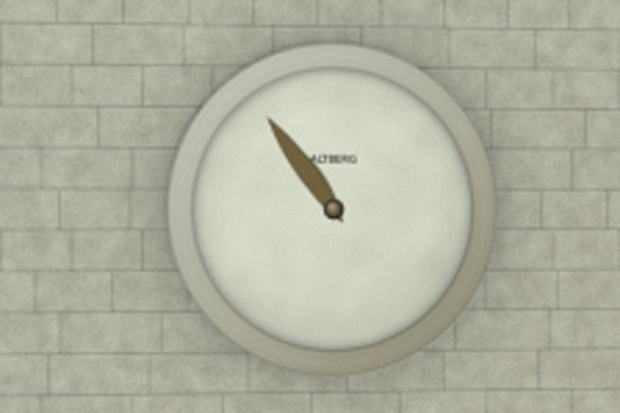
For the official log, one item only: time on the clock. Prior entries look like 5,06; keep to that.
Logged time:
10,54
